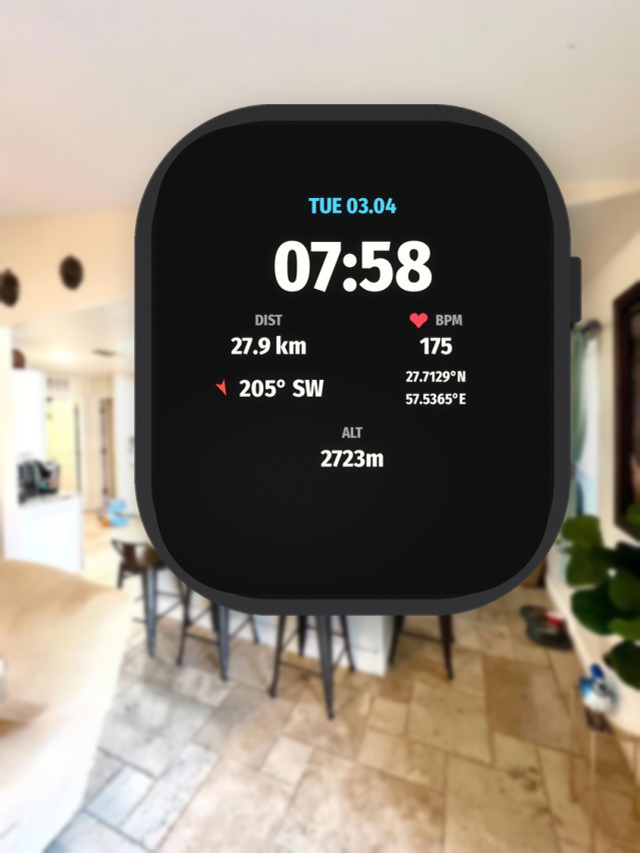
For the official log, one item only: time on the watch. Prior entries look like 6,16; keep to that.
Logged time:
7,58
